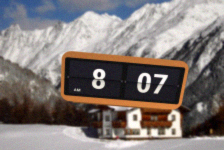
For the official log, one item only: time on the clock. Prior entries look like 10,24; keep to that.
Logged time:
8,07
